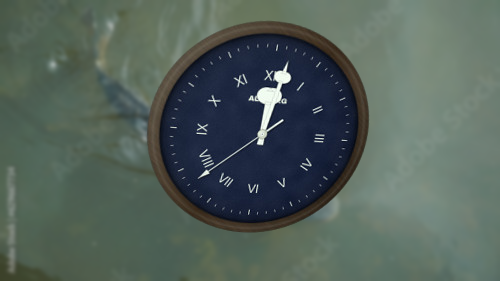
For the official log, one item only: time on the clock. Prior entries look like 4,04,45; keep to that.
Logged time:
12,01,38
